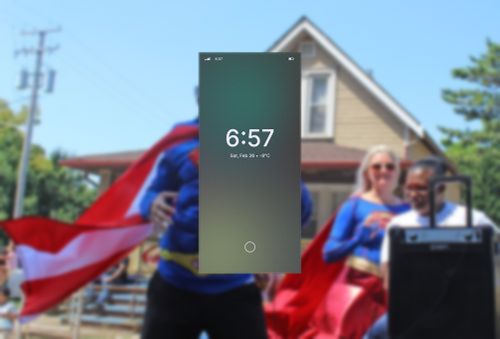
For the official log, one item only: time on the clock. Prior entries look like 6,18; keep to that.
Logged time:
6,57
